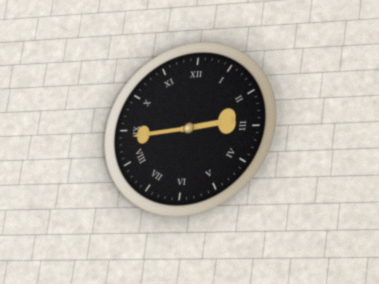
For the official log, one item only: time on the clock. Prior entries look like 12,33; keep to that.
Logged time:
2,44
